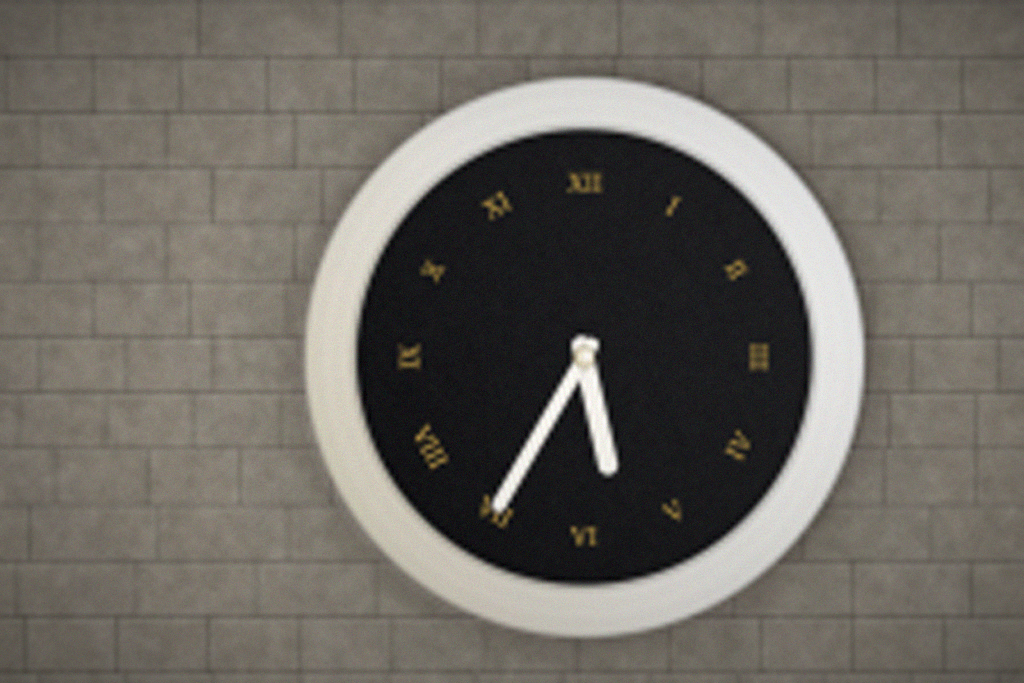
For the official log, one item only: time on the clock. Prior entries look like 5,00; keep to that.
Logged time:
5,35
